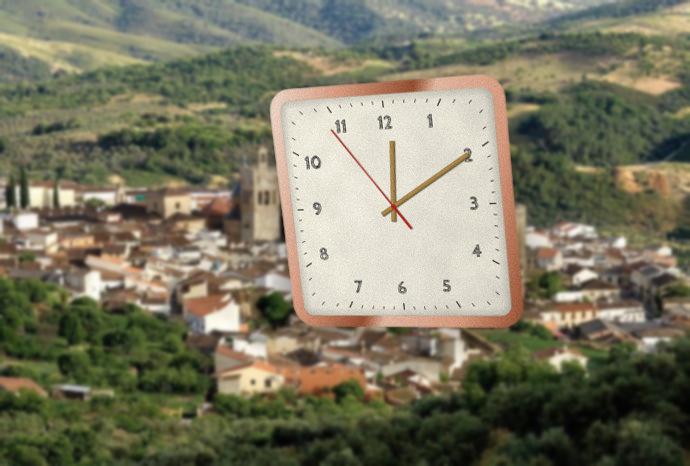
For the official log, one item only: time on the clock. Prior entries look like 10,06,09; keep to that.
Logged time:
12,09,54
